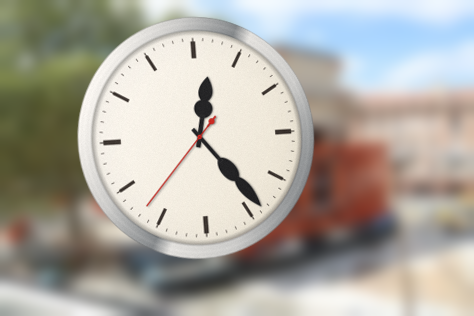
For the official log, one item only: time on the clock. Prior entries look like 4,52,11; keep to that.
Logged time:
12,23,37
